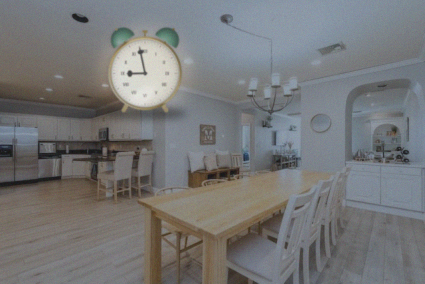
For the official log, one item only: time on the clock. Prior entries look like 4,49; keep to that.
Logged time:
8,58
